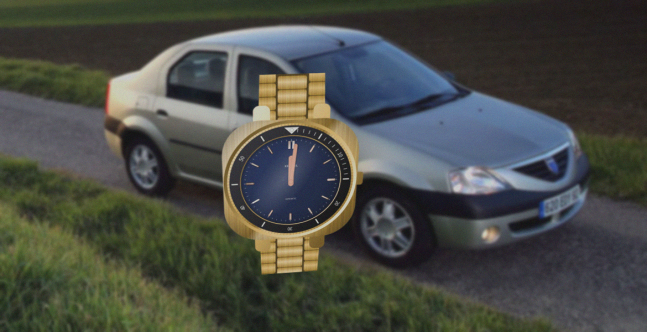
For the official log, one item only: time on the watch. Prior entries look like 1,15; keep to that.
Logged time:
12,01
